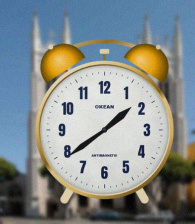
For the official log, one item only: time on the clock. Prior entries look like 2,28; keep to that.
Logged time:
1,39
